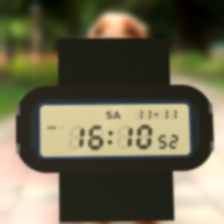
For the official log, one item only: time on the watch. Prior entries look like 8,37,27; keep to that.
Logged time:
16,10,52
